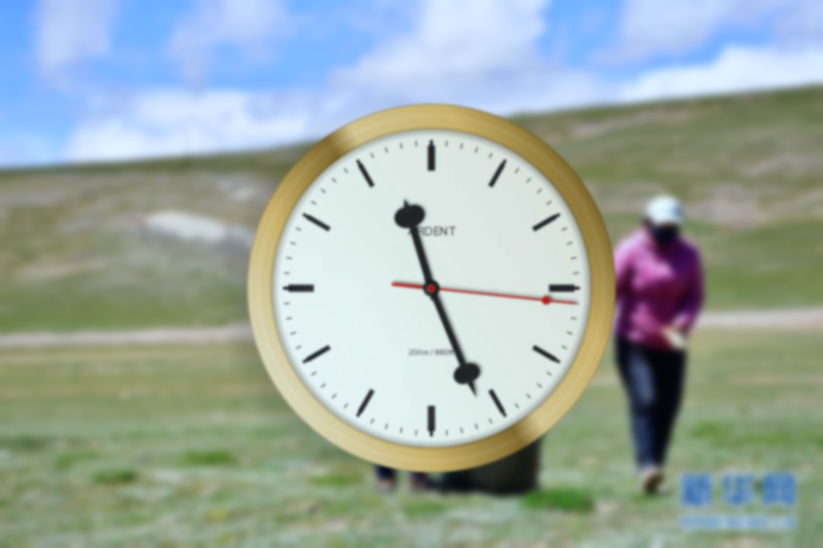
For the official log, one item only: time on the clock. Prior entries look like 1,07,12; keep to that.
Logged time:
11,26,16
